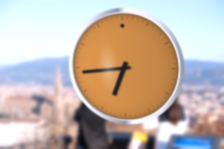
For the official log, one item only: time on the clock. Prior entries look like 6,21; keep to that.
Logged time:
6,44
